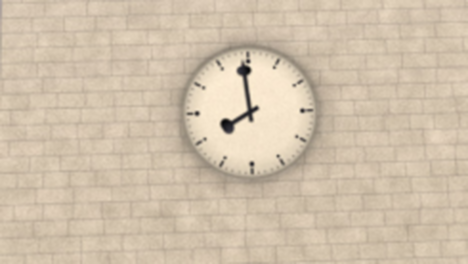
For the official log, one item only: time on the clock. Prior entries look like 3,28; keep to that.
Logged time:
7,59
